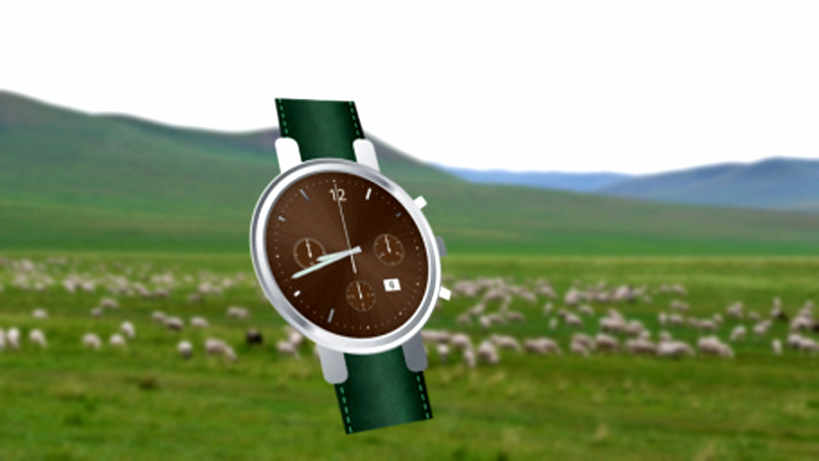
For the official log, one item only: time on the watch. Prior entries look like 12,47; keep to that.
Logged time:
8,42
